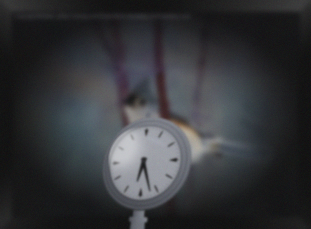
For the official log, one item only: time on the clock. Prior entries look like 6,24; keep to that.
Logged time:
6,27
